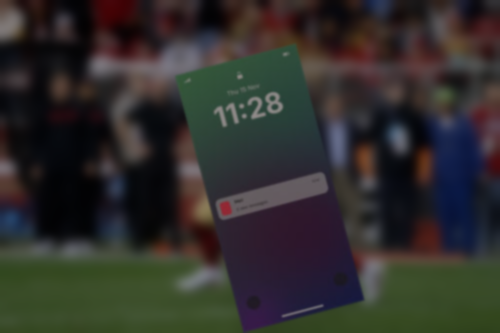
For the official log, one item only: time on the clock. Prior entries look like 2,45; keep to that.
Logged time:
11,28
